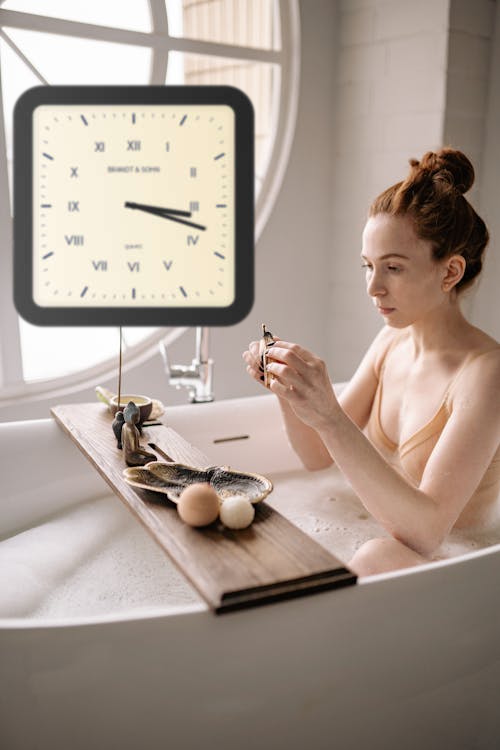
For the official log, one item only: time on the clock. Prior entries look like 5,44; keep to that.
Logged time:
3,18
